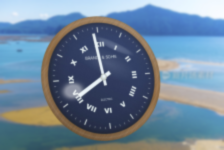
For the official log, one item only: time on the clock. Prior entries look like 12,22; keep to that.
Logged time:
7,59
